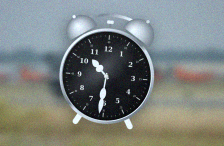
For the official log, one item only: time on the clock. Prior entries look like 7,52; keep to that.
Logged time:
10,31
